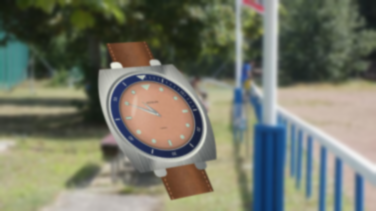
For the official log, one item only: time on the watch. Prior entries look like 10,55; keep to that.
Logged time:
10,50
